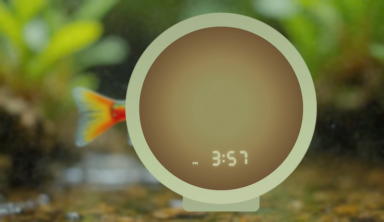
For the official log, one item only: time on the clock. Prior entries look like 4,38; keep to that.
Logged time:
3,57
